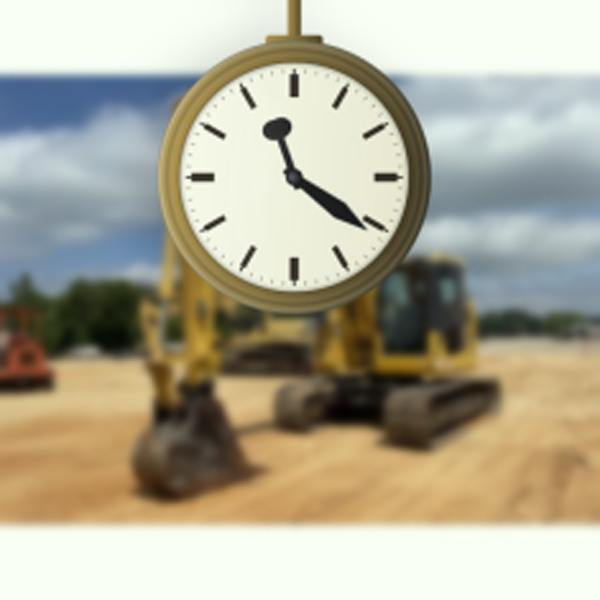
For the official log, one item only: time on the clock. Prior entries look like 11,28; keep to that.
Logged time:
11,21
